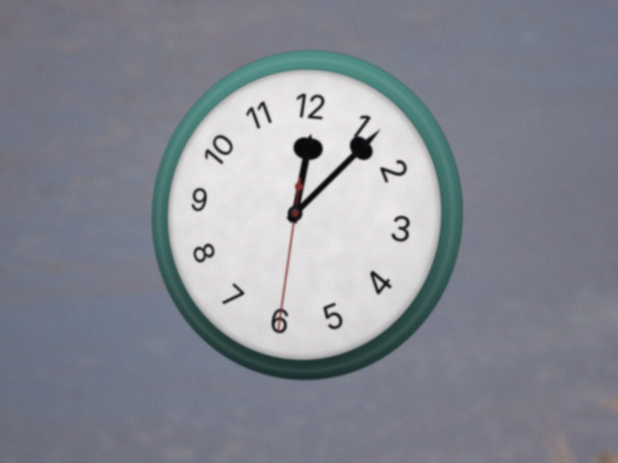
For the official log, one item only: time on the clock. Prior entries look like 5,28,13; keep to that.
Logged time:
12,06,30
